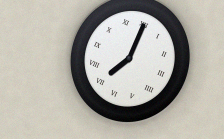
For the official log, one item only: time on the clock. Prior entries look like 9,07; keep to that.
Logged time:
7,00
